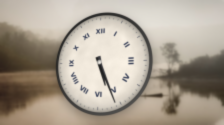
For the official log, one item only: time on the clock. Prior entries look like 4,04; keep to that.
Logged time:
5,26
